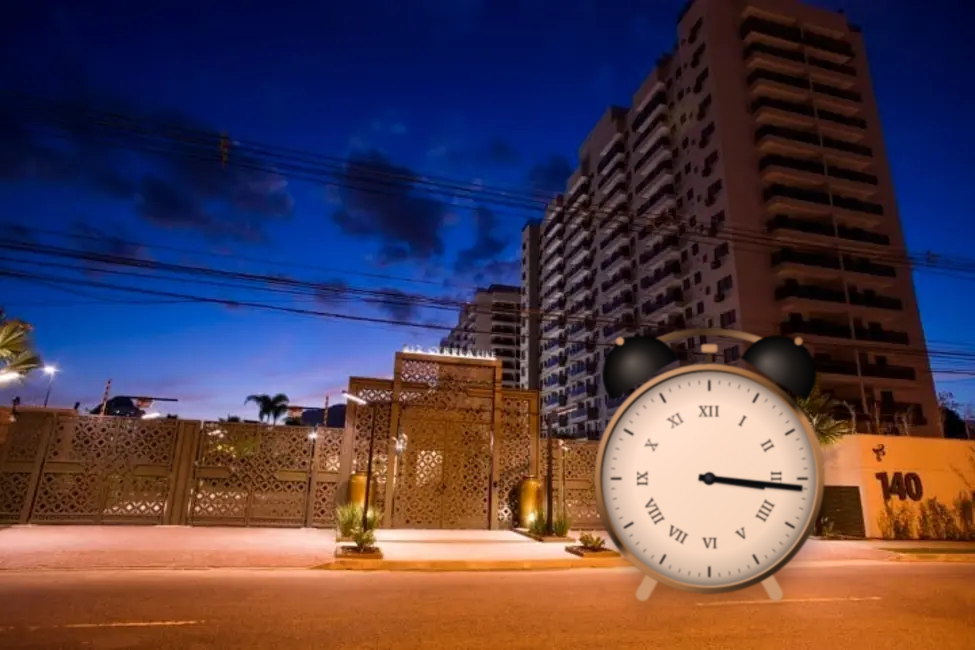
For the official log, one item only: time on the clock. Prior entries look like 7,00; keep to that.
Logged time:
3,16
